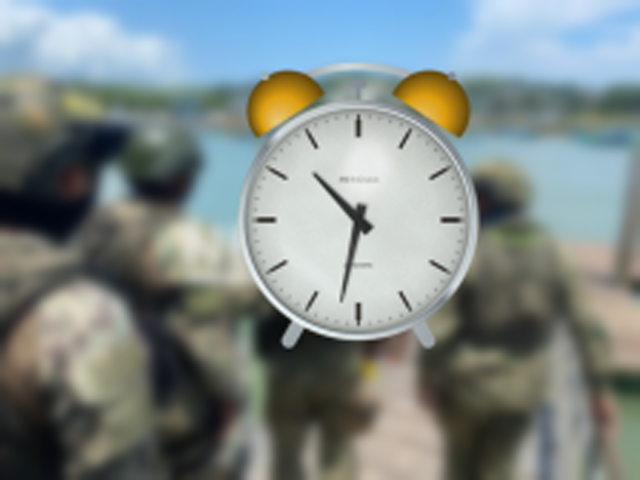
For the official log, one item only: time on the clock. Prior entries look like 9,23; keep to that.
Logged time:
10,32
